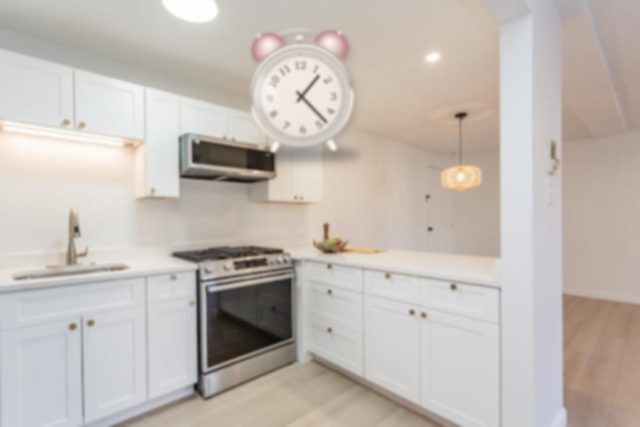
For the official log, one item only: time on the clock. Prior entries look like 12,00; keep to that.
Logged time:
1,23
